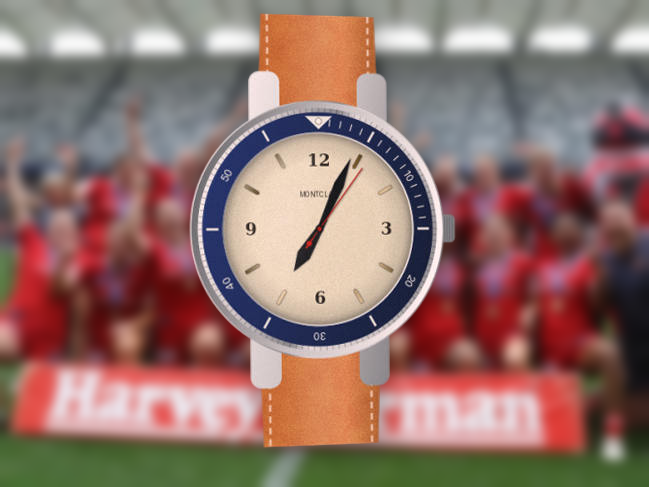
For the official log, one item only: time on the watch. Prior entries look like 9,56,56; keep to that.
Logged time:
7,04,06
